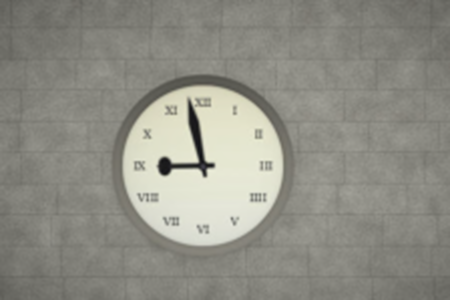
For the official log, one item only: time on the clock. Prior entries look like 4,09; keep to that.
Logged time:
8,58
